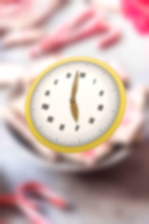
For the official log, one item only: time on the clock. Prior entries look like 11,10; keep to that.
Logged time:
4,58
